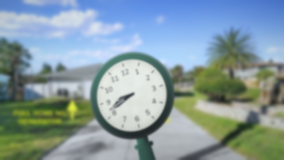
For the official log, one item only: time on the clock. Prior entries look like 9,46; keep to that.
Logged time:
8,42
